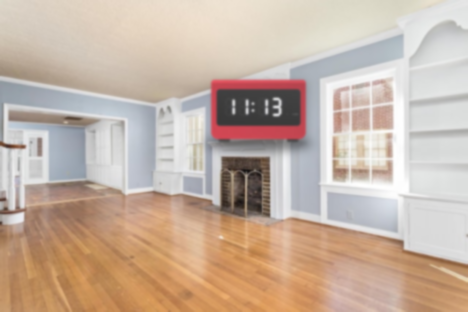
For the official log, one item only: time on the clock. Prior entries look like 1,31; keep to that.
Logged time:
11,13
